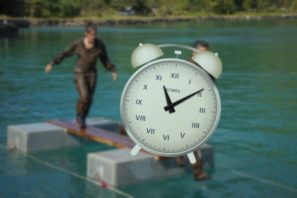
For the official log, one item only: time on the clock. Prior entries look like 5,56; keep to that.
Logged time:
11,09
